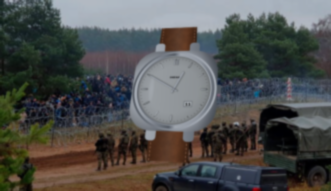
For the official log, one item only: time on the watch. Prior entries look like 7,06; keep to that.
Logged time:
12,50
